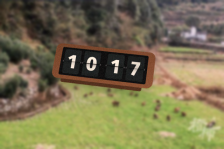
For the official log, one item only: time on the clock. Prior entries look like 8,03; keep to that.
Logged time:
10,17
